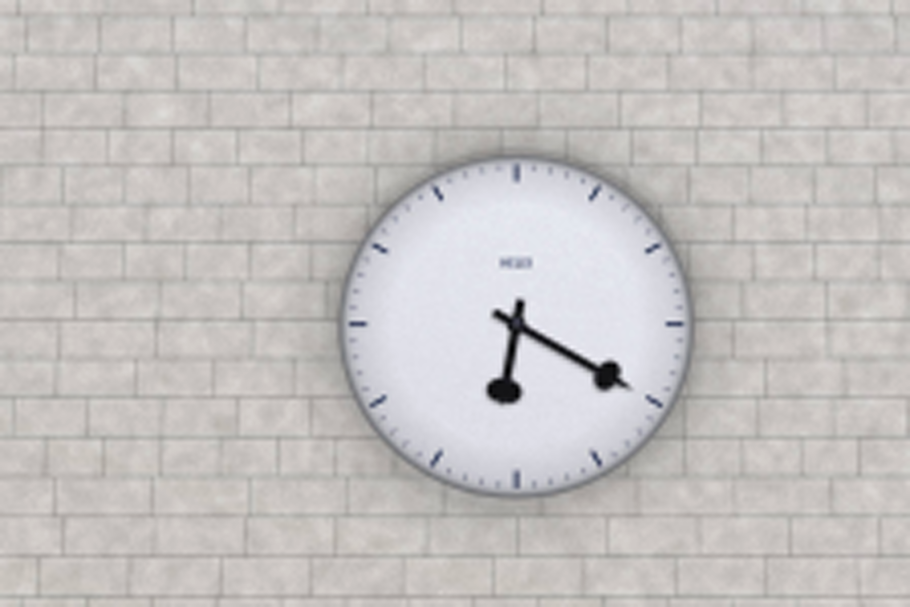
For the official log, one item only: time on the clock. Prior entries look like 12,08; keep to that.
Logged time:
6,20
